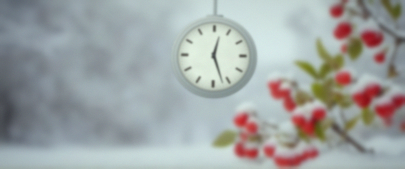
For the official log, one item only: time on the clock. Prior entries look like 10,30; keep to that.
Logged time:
12,27
